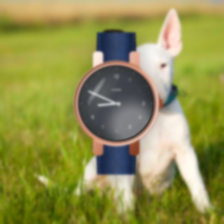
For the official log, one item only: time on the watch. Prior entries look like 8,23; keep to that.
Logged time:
8,49
